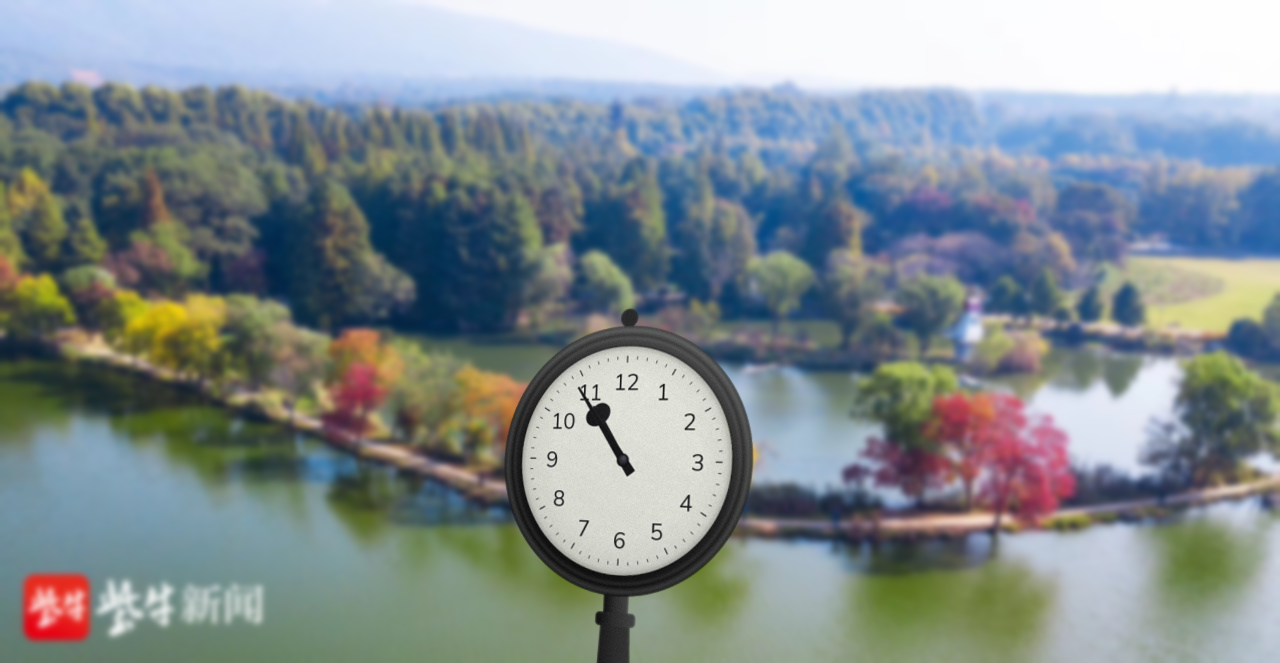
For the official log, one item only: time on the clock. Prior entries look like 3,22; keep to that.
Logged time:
10,54
